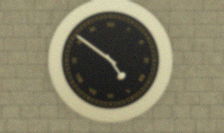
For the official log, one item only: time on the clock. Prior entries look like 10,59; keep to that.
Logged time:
4,51
